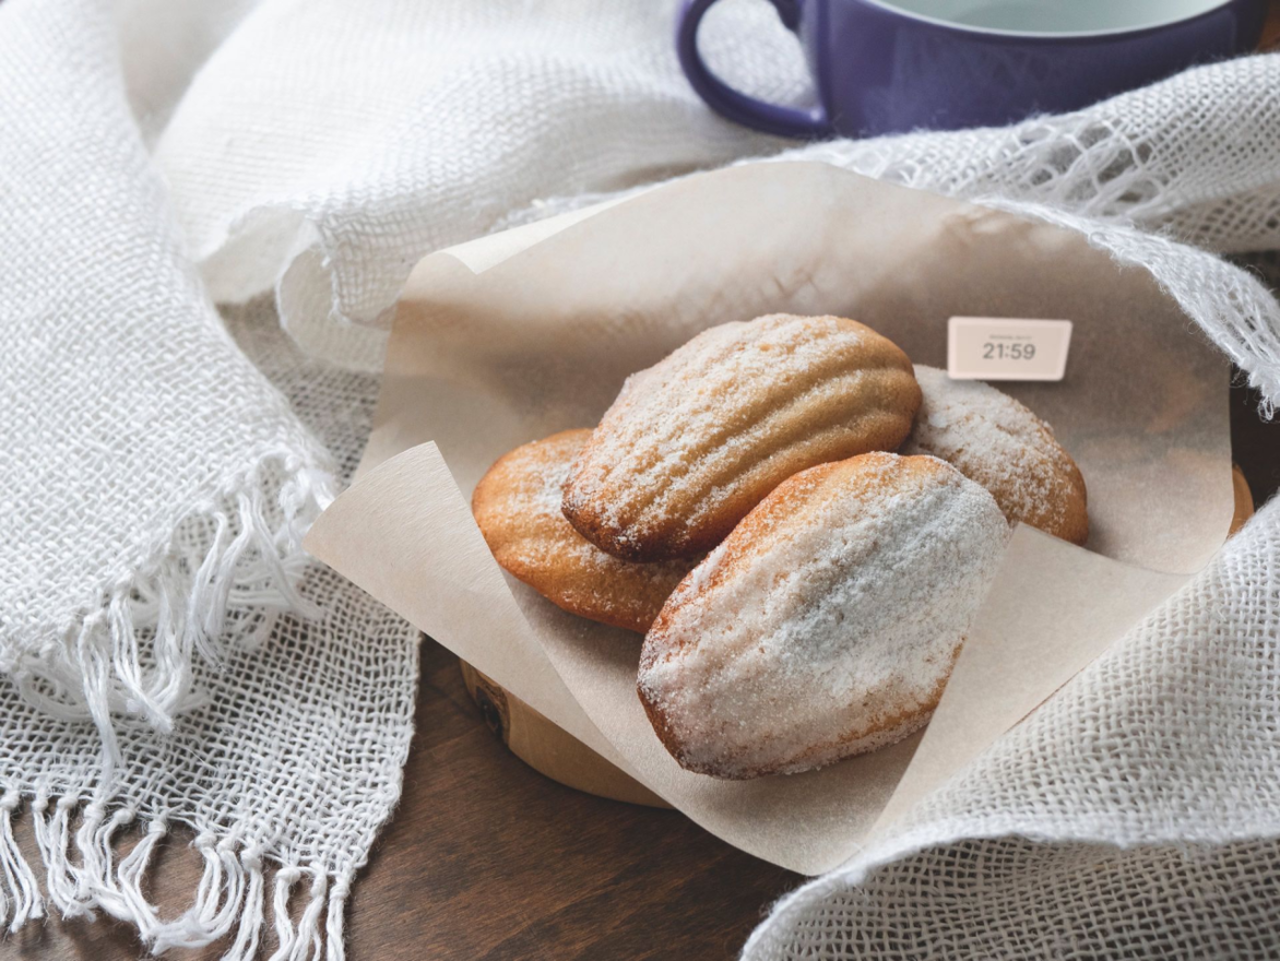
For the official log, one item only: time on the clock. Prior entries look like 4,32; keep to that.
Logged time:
21,59
